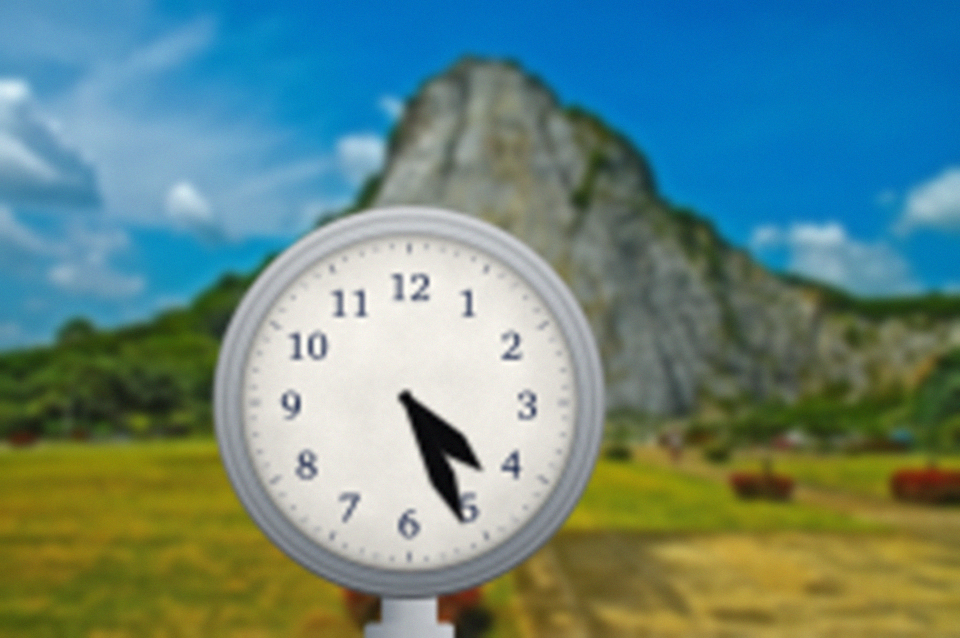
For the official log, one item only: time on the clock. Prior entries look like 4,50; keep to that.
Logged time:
4,26
